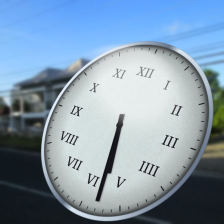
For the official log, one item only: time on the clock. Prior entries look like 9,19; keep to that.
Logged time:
5,28
